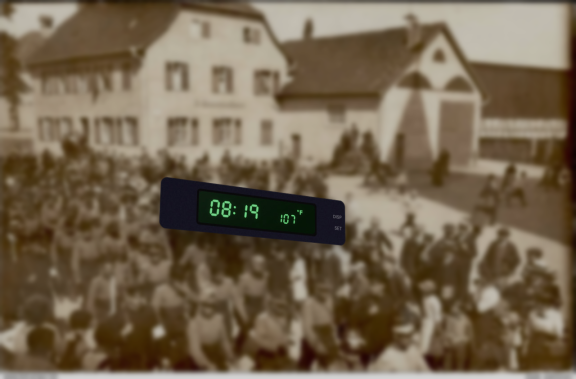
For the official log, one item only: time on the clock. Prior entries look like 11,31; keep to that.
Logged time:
8,19
